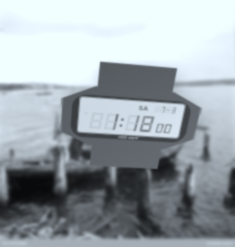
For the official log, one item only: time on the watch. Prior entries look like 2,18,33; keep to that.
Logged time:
1,18,00
